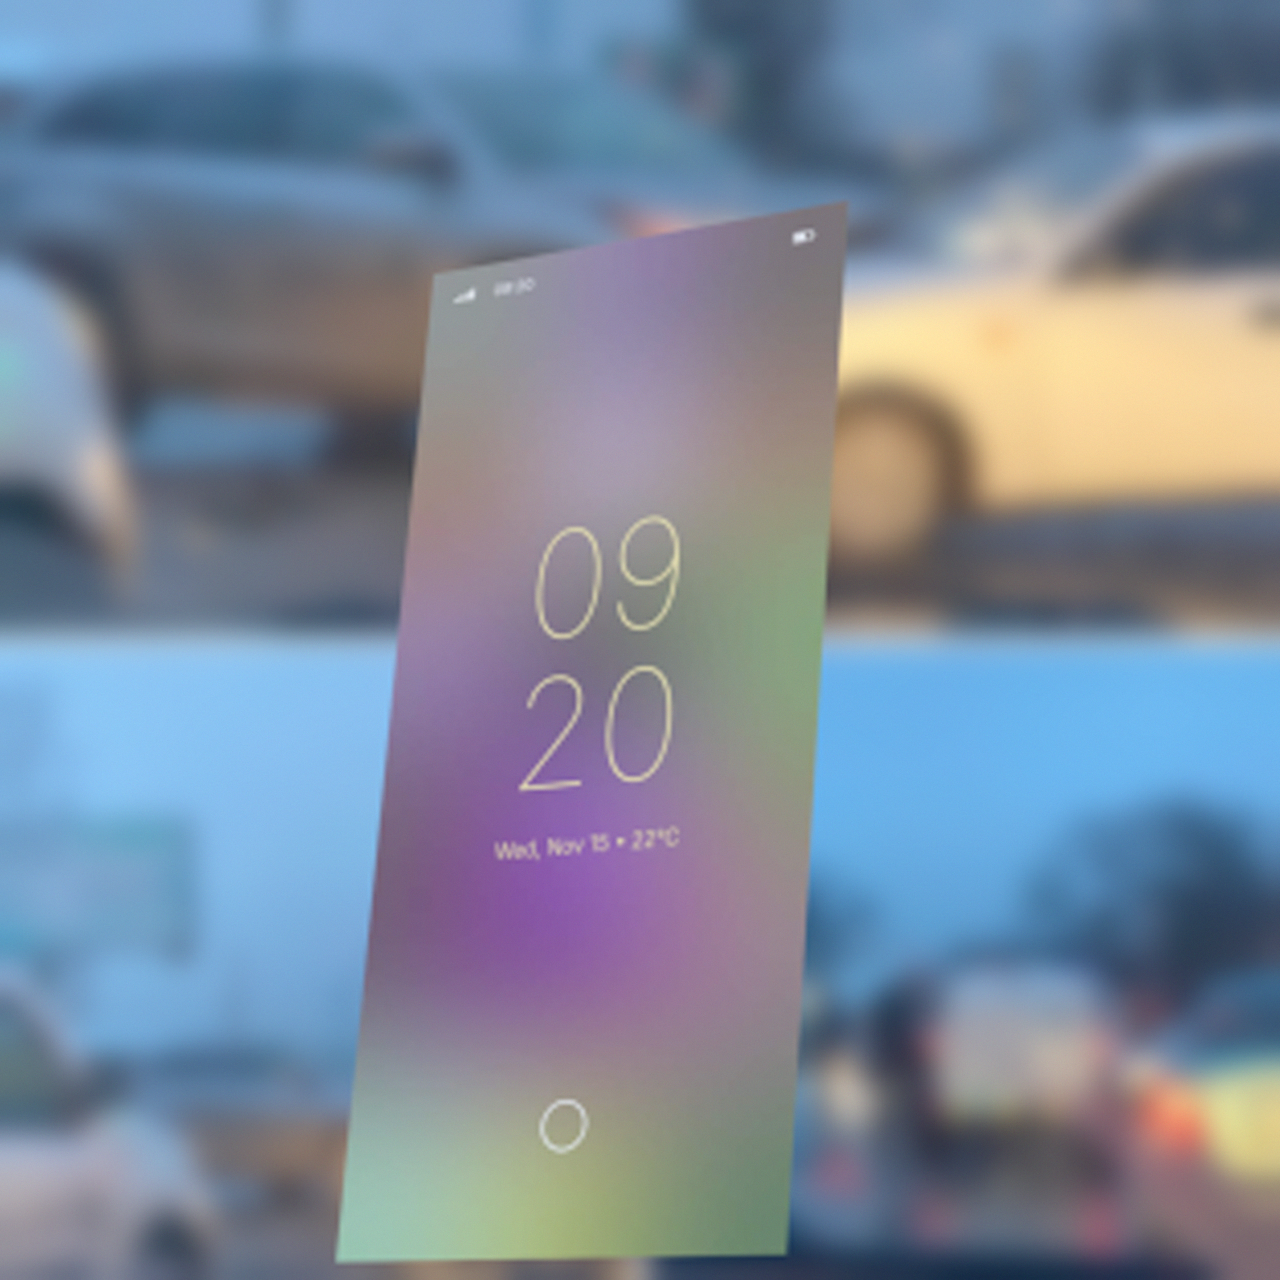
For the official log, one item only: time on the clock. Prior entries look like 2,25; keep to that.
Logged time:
9,20
